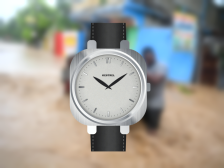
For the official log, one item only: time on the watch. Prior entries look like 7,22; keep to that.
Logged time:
10,09
